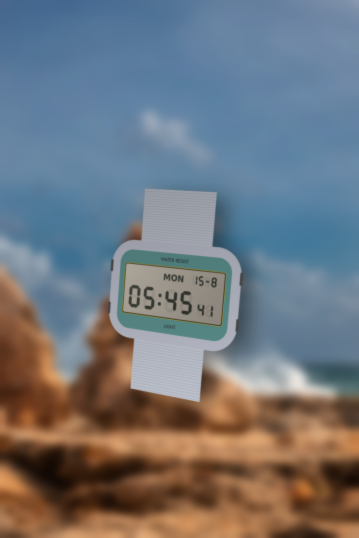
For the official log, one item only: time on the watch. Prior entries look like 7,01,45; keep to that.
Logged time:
5,45,41
